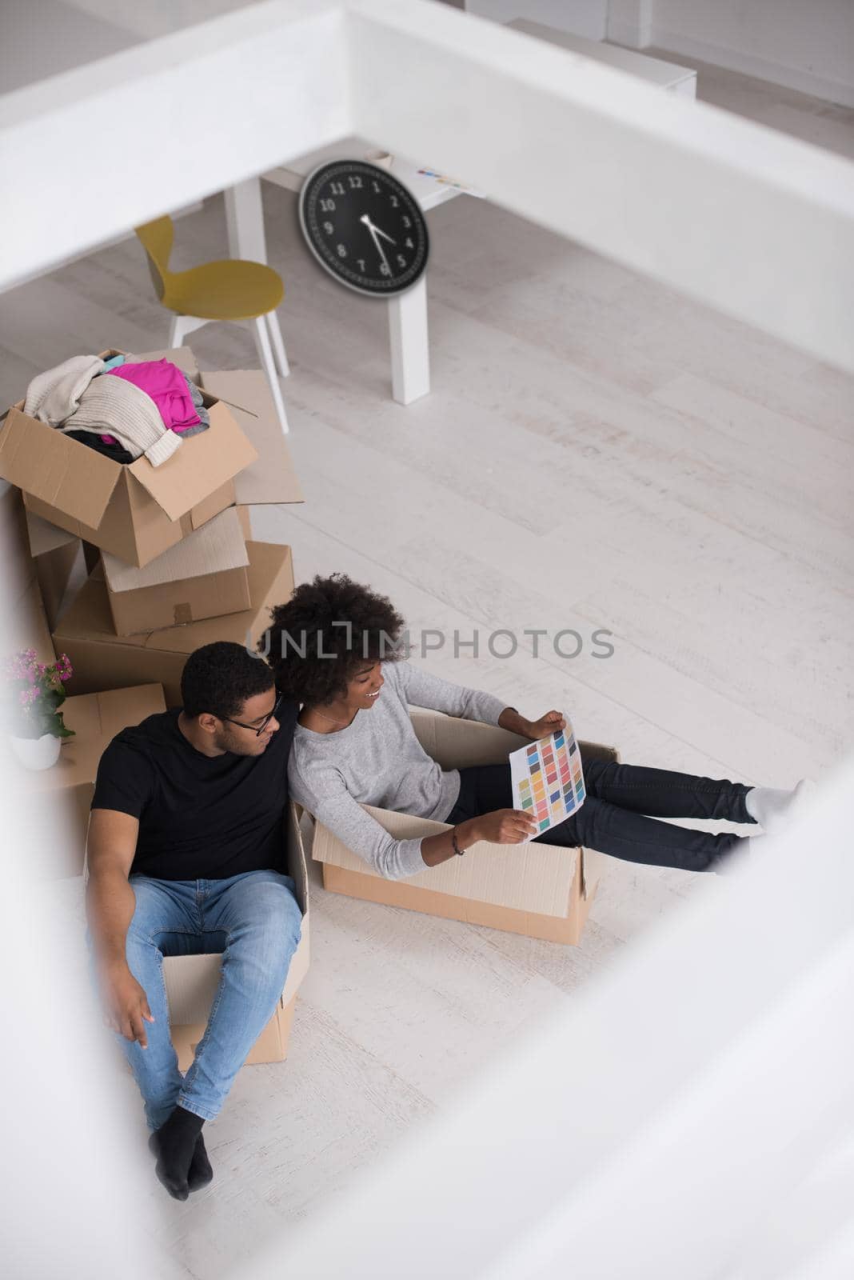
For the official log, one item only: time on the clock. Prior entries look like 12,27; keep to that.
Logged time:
4,29
